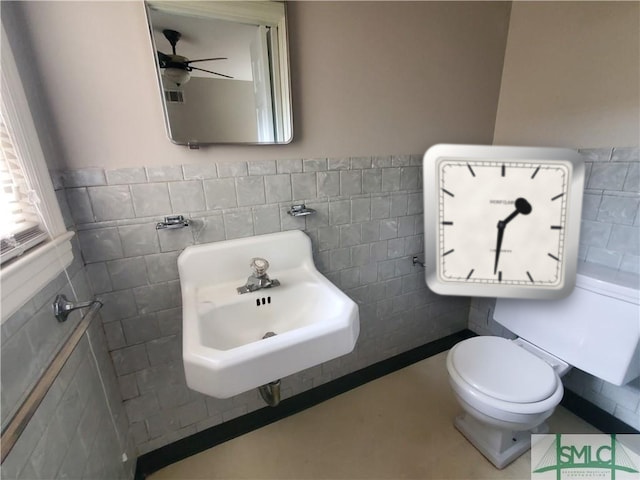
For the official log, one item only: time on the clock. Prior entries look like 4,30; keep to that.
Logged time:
1,31
